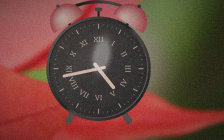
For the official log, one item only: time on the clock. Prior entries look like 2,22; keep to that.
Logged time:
4,43
